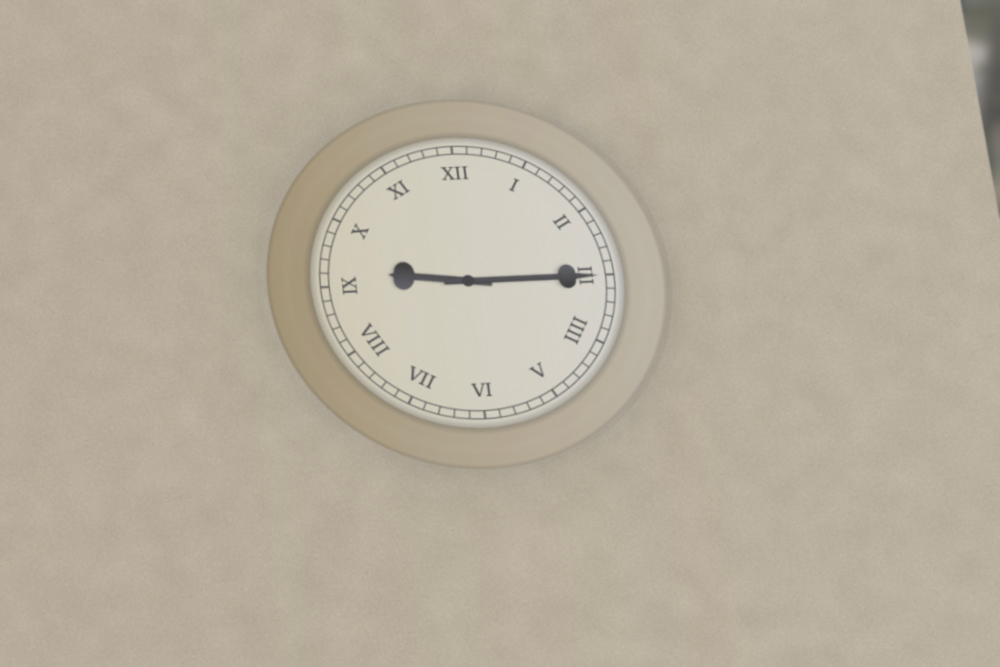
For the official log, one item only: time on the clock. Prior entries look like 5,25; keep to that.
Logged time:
9,15
